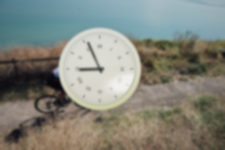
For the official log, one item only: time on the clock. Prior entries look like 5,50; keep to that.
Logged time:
8,56
